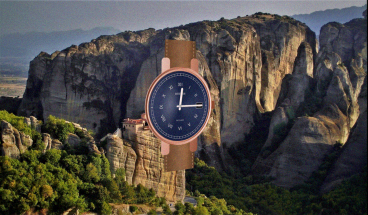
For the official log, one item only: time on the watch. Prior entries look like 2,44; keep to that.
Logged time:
12,15
